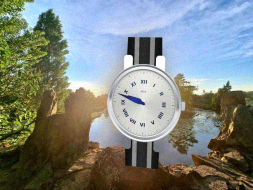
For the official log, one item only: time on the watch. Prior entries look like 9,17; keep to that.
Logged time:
9,48
